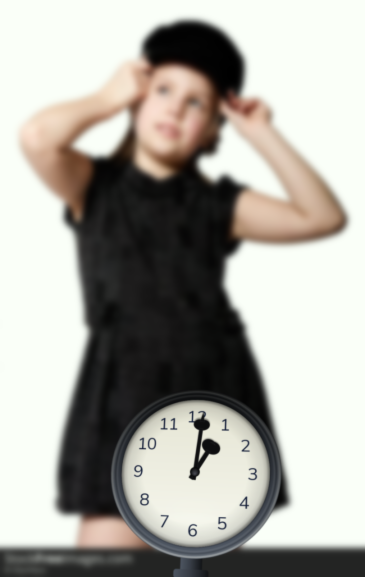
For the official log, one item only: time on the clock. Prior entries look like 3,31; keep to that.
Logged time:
1,01
